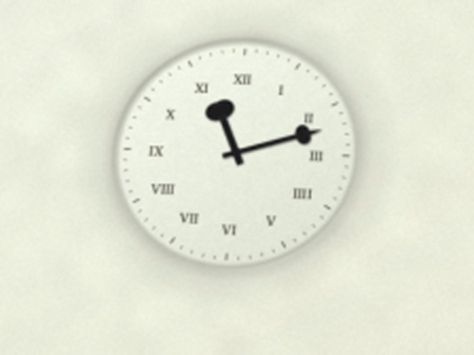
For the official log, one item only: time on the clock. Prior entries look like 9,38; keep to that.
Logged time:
11,12
